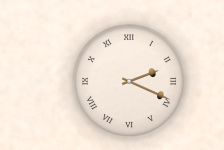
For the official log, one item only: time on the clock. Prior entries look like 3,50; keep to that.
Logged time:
2,19
